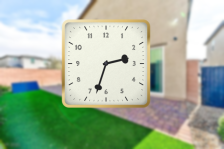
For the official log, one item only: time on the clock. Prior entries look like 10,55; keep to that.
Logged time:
2,33
